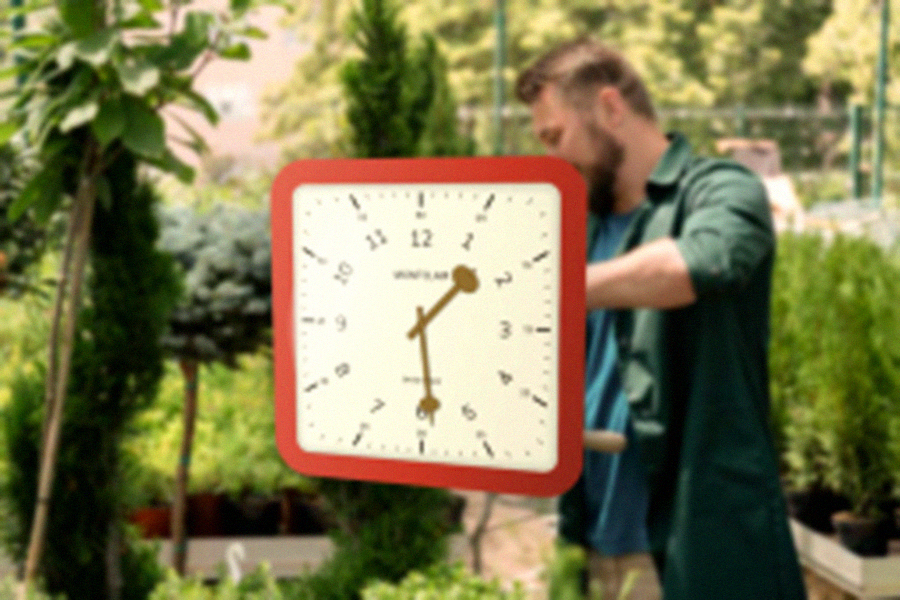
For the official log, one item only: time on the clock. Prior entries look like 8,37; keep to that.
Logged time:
1,29
